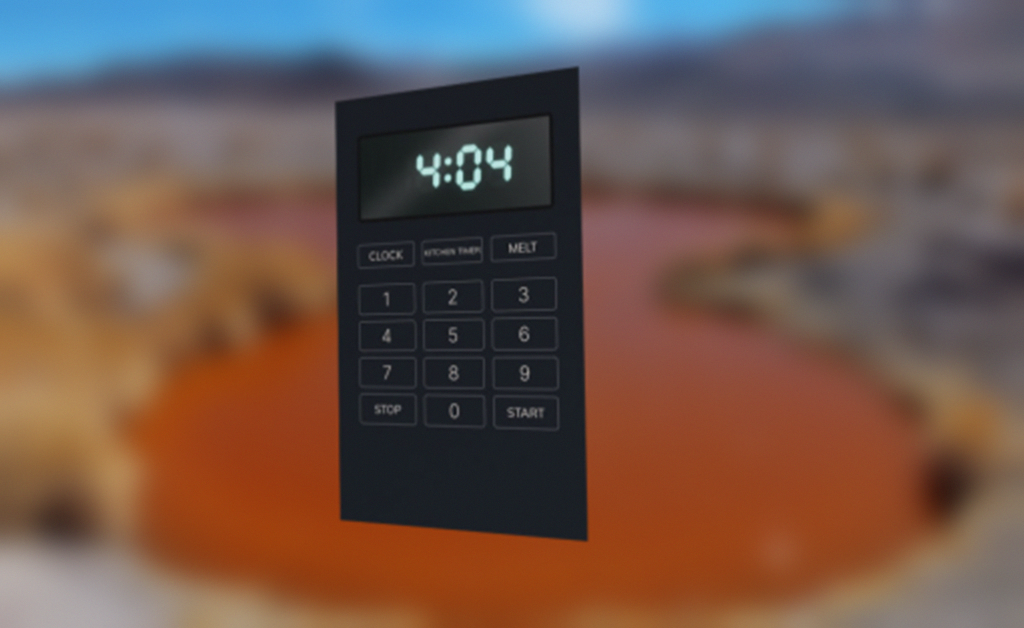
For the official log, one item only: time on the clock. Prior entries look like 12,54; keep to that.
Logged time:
4,04
